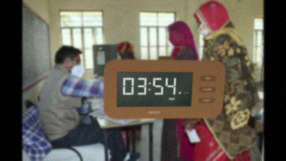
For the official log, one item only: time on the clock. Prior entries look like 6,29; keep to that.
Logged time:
3,54
